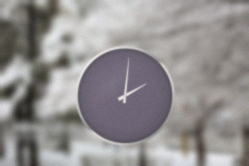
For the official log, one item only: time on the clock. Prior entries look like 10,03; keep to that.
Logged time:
2,01
